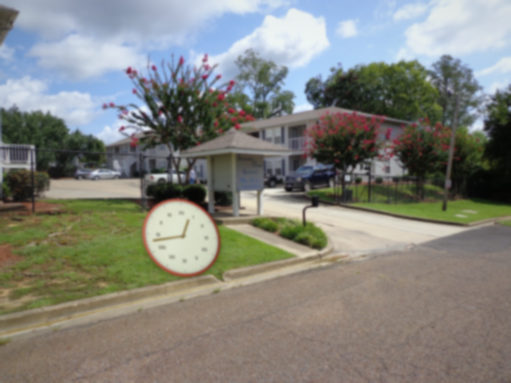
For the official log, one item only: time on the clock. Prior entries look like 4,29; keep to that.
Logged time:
12,43
